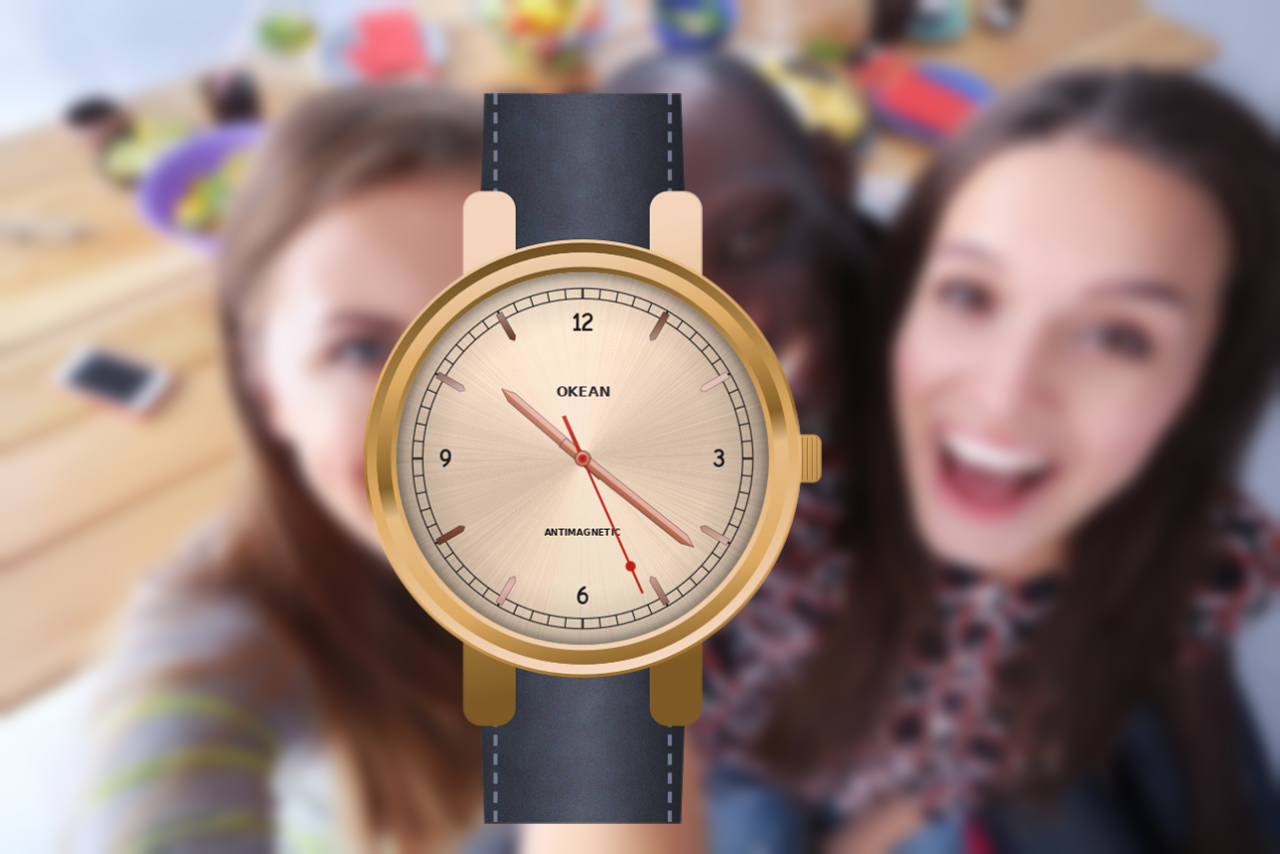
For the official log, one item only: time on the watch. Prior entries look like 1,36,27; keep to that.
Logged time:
10,21,26
